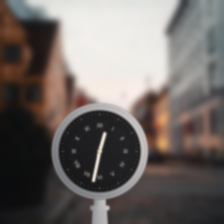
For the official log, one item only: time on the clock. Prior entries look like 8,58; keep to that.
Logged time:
12,32
